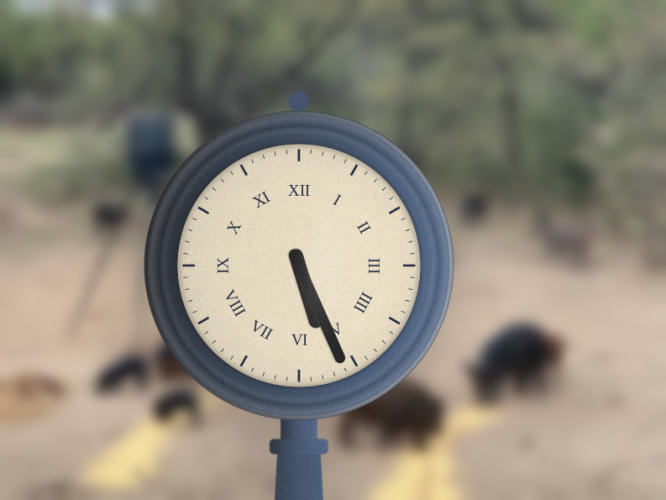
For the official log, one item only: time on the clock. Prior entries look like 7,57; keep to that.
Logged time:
5,26
